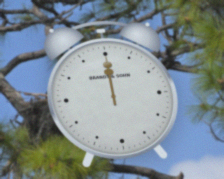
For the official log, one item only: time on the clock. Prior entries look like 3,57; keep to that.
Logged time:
12,00
